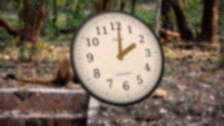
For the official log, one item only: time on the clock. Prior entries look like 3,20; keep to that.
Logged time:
2,01
